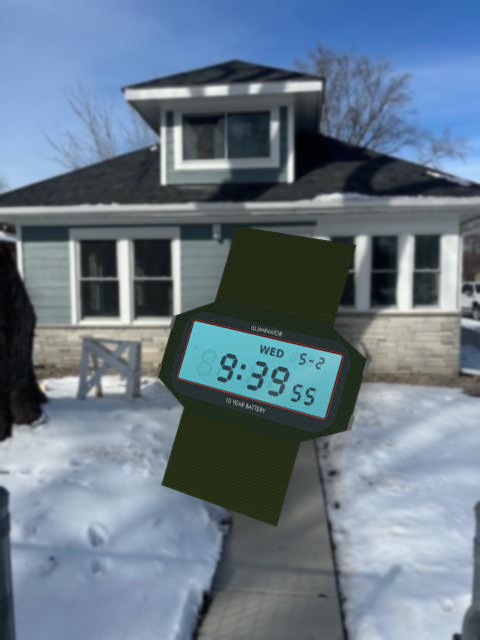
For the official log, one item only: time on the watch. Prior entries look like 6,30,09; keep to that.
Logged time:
9,39,55
